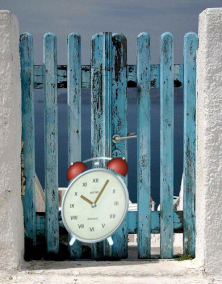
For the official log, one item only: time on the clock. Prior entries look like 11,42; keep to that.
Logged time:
10,05
